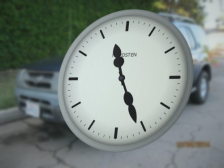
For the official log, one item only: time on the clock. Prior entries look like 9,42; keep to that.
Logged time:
11,26
